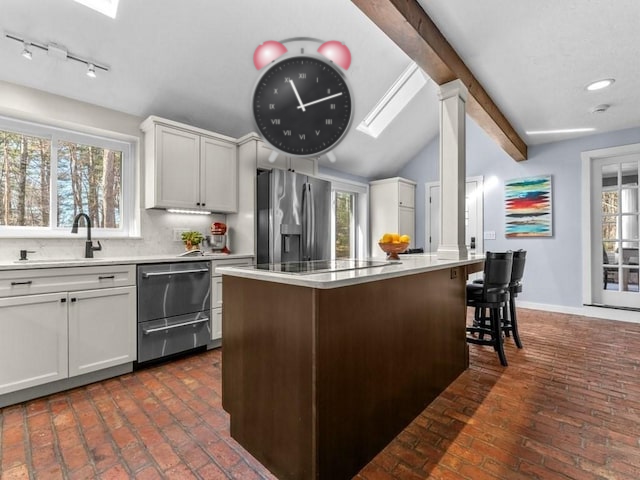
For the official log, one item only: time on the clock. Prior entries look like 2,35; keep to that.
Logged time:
11,12
